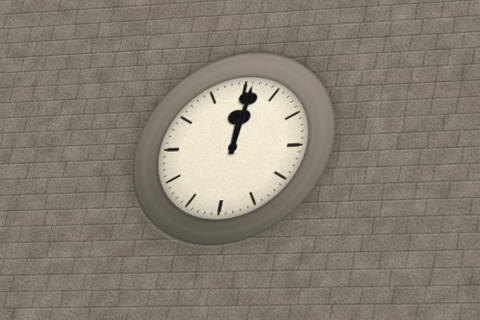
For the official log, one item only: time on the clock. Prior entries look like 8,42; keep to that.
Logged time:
12,01
